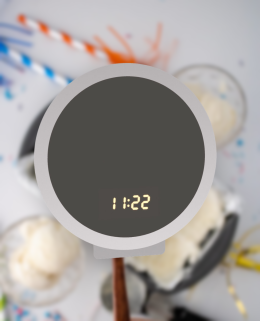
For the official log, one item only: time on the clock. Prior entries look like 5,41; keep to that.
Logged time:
11,22
